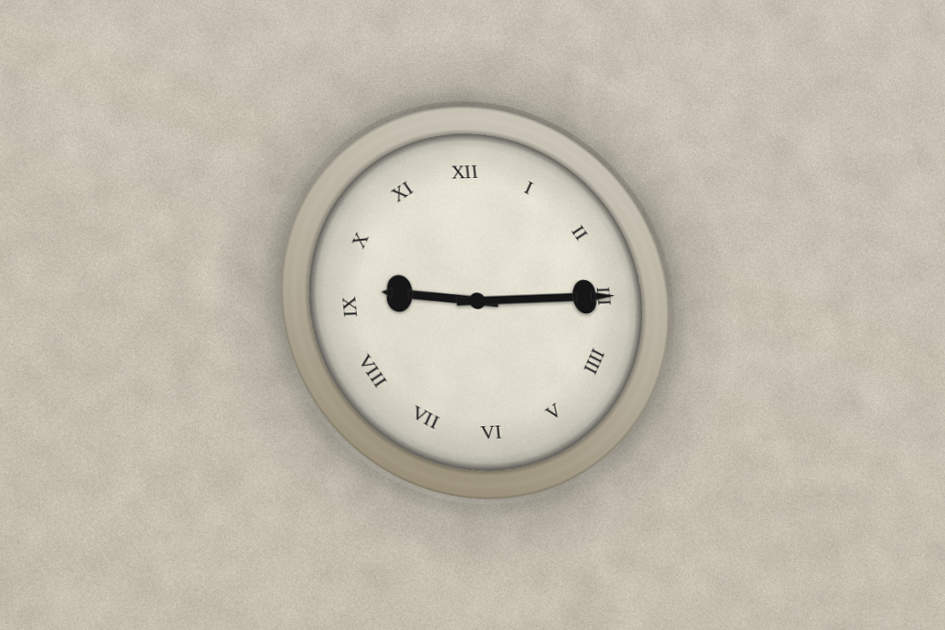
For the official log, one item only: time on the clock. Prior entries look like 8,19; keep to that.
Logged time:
9,15
